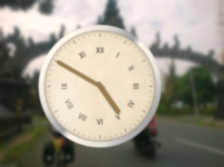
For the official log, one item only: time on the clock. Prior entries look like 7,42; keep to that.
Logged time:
4,50
